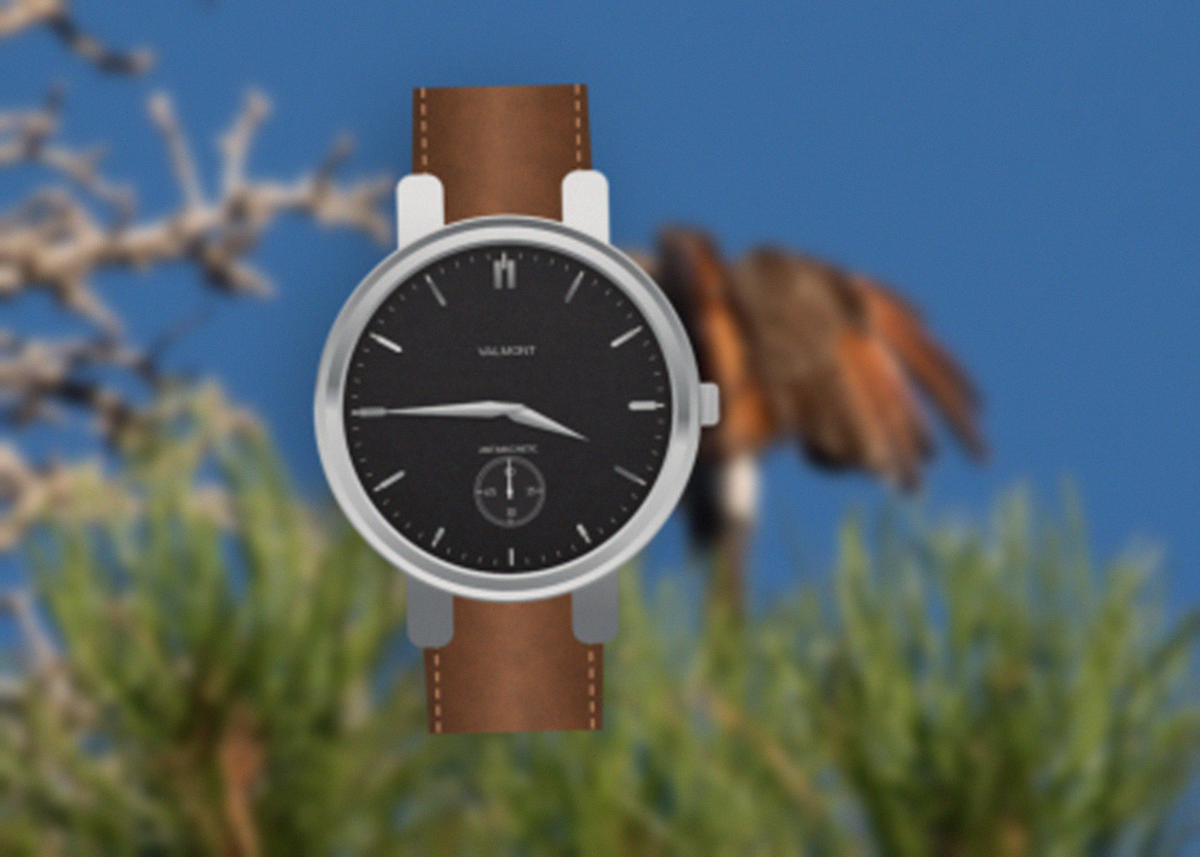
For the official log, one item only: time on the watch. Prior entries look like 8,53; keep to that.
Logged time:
3,45
